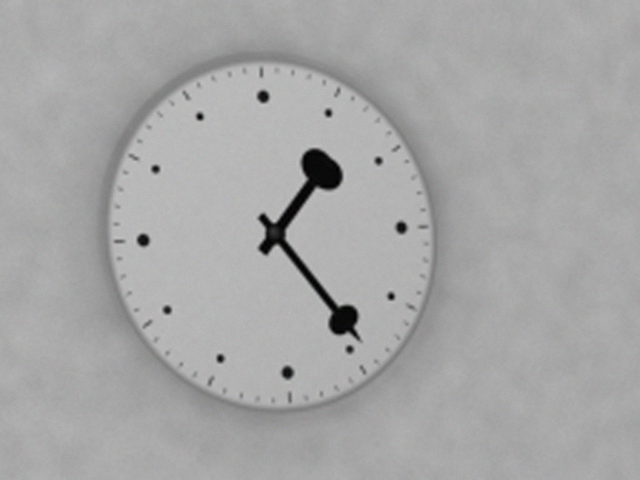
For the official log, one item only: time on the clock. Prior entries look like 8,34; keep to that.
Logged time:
1,24
